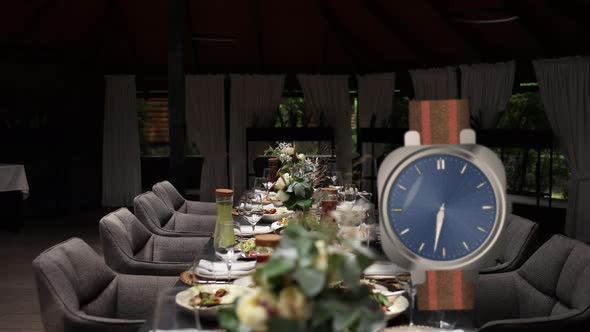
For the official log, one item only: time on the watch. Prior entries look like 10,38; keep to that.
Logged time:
6,32
